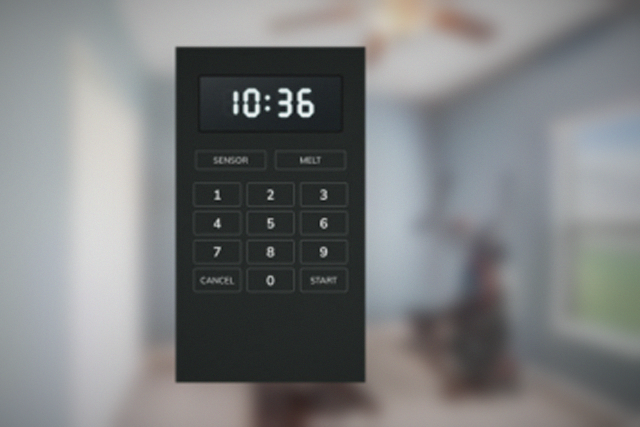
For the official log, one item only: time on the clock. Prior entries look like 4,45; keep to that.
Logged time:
10,36
